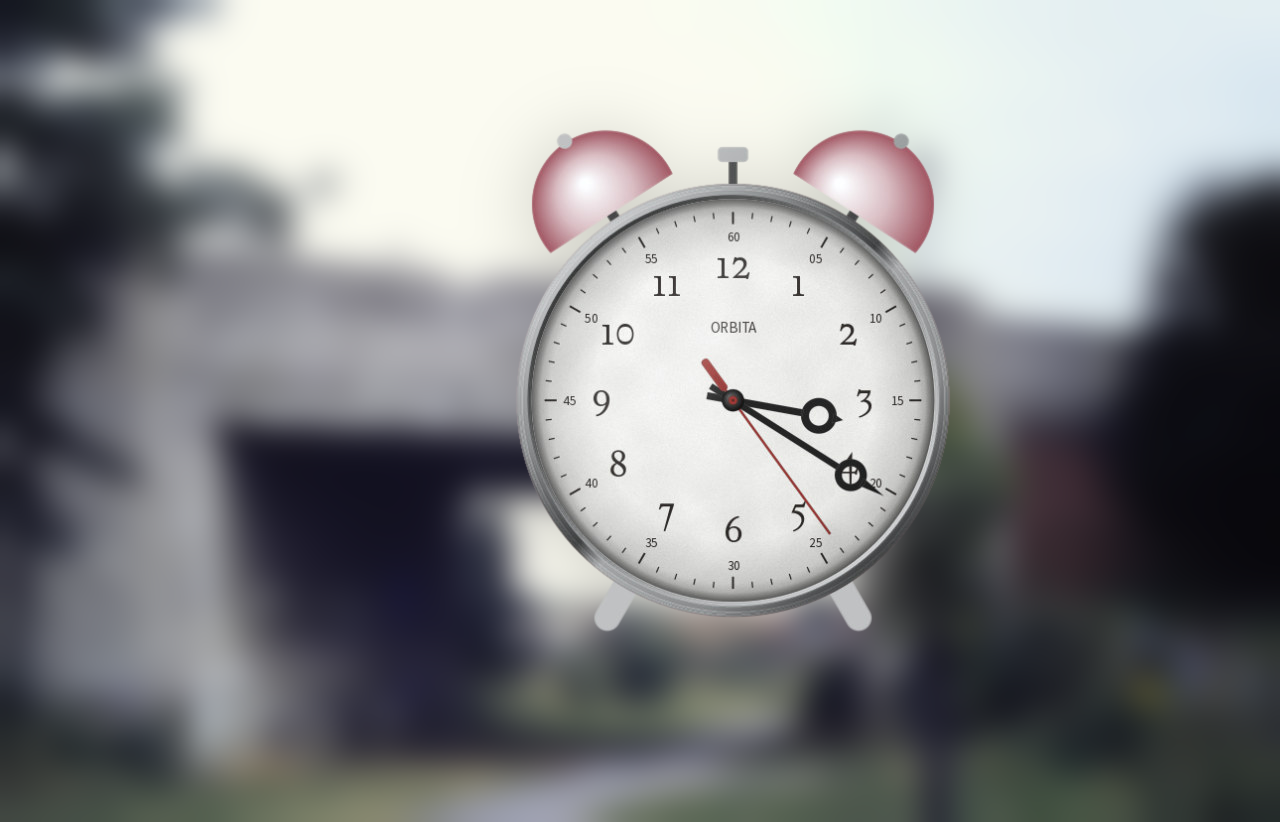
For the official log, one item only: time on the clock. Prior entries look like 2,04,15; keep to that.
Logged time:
3,20,24
